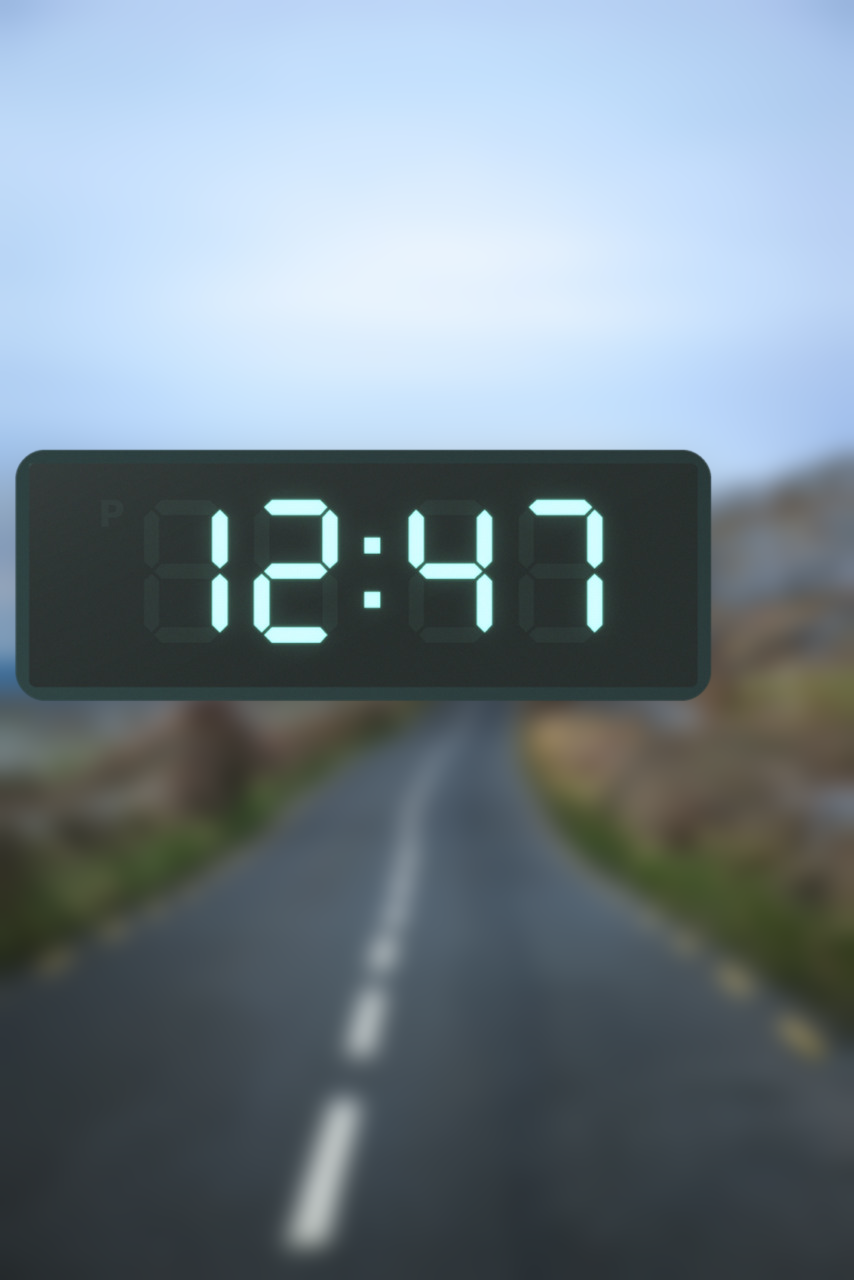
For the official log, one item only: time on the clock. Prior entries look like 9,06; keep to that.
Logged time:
12,47
